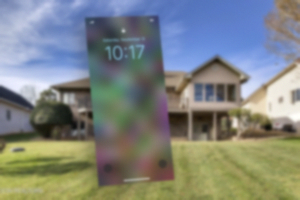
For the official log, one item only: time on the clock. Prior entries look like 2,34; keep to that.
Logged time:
10,17
